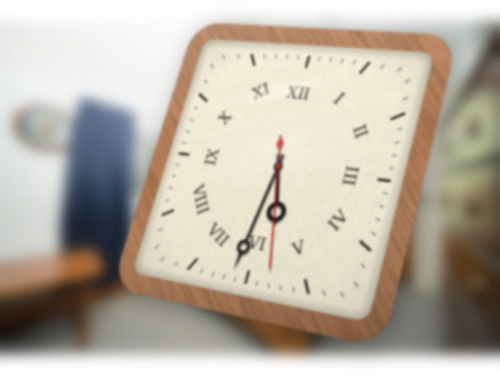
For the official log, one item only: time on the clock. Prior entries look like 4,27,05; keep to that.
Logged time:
5,31,28
